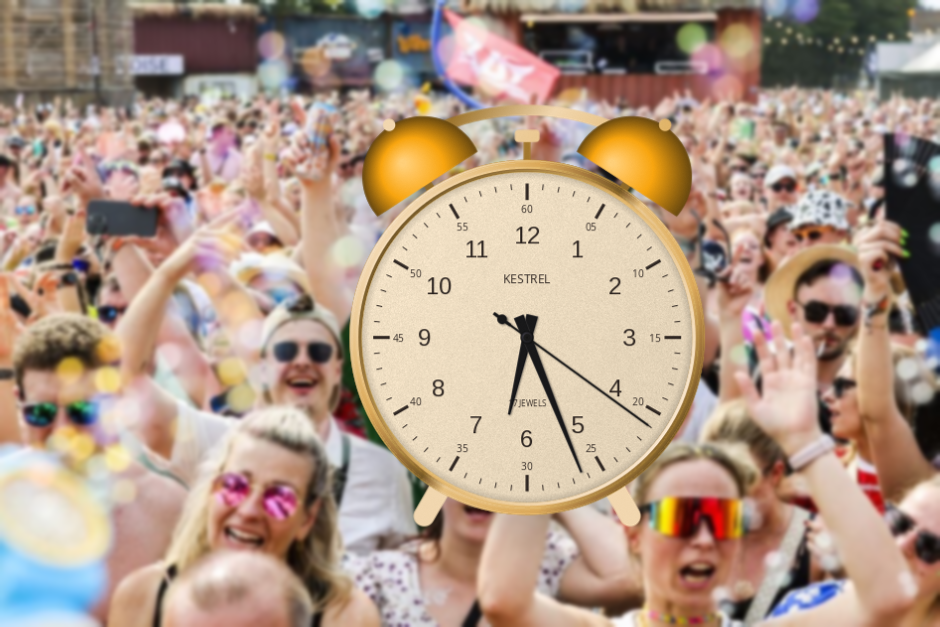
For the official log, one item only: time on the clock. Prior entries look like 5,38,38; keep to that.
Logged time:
6,26,21
